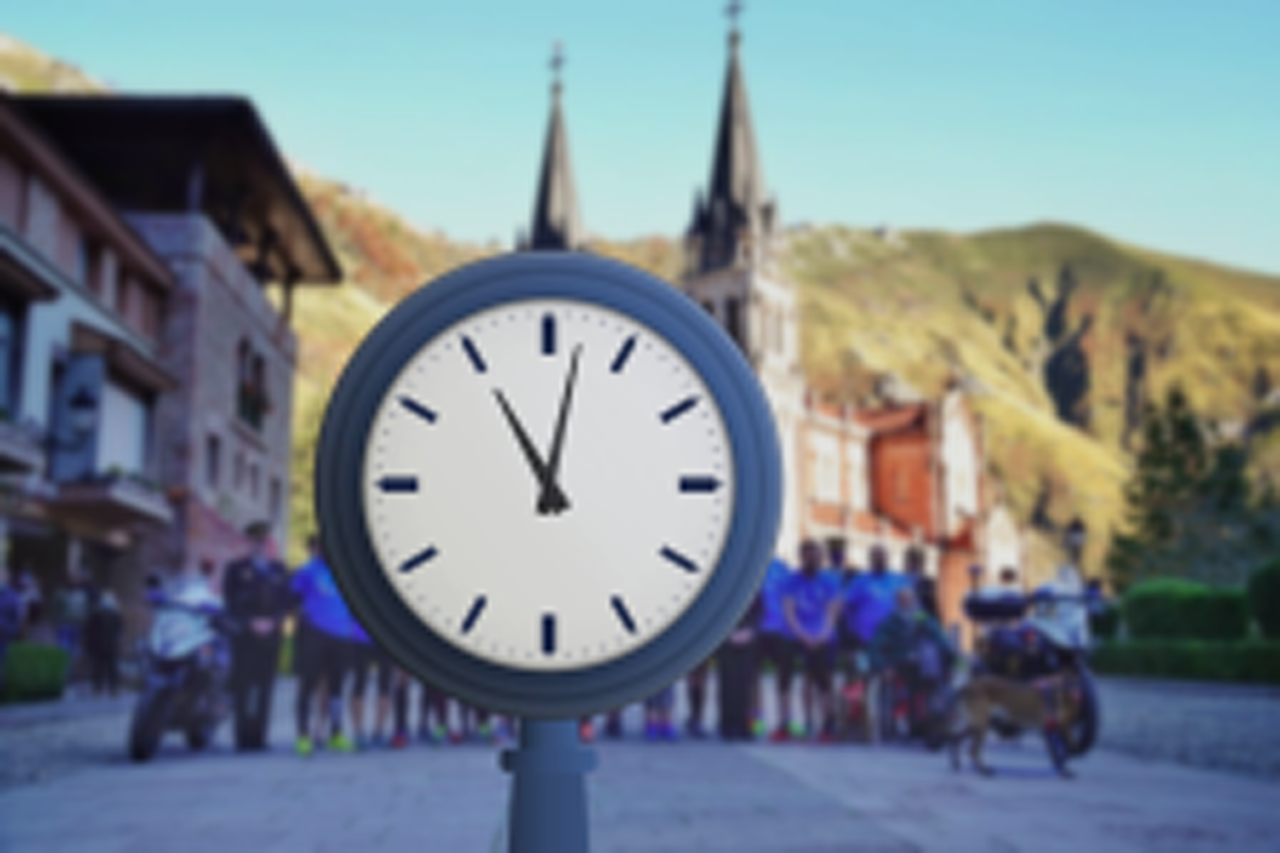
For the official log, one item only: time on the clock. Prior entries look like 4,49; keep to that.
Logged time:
11,02
